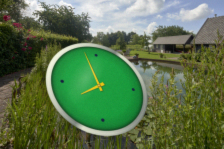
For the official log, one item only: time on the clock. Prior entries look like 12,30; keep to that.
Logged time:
7,57
